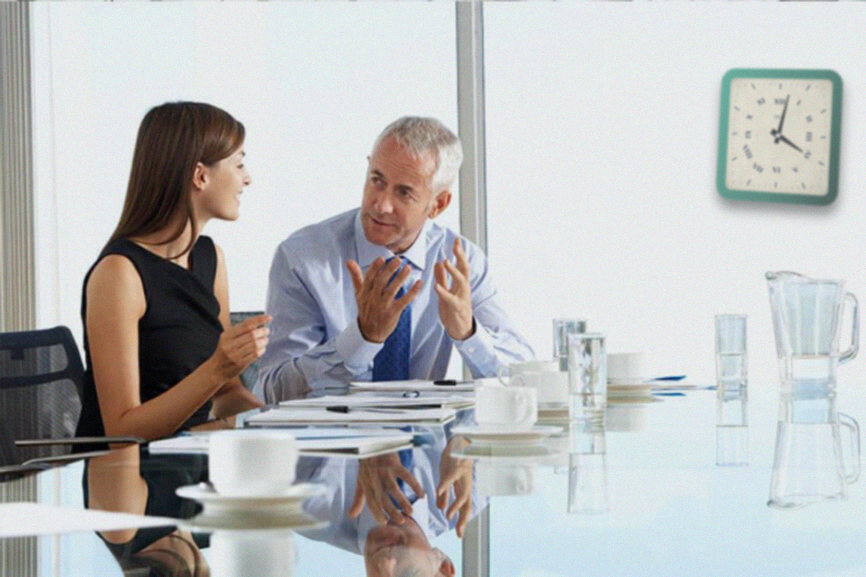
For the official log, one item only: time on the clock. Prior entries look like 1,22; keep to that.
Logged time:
4,02
